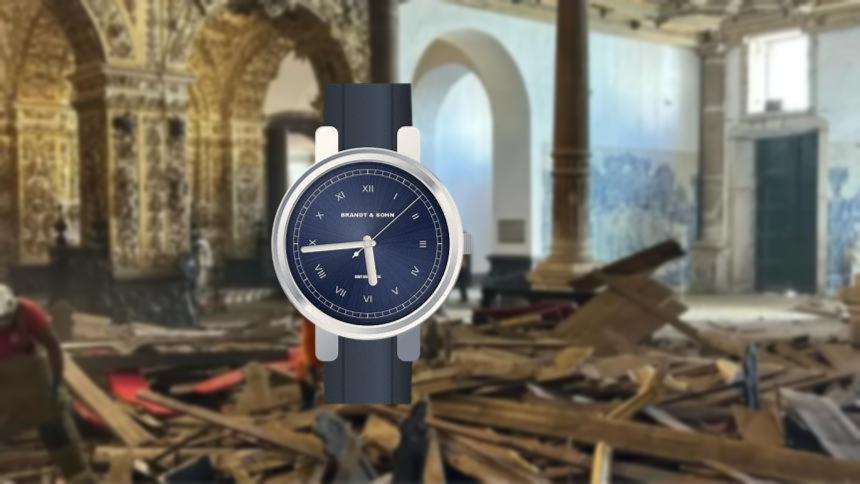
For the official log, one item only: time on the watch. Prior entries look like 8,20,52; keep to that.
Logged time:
5,44,08
